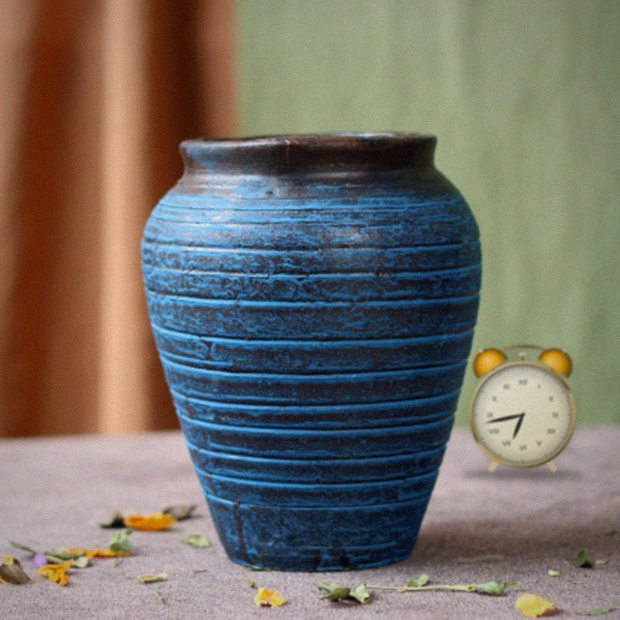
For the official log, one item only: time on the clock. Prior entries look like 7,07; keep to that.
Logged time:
6,43
